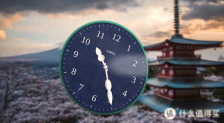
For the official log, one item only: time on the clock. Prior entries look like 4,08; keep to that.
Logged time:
10,25
